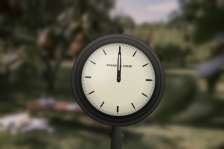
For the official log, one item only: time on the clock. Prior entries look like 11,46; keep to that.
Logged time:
12,00
